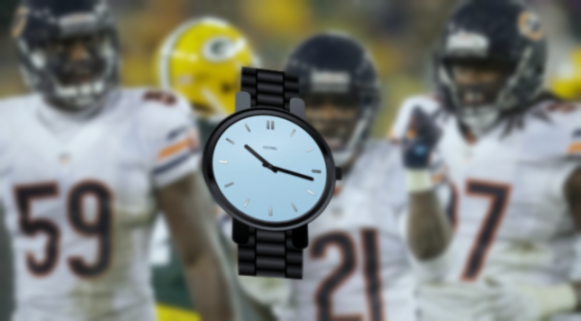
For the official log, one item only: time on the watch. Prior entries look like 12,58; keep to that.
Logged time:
10,17
